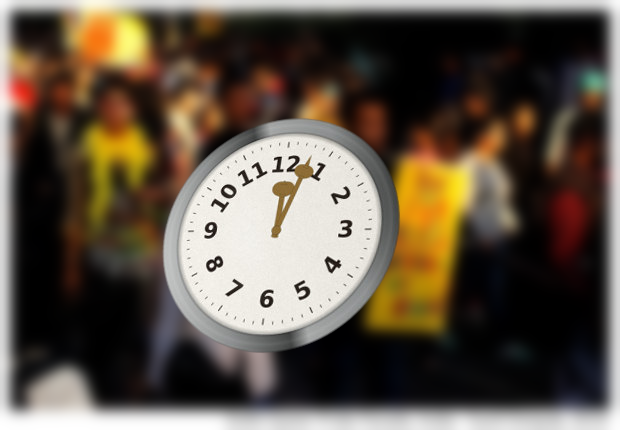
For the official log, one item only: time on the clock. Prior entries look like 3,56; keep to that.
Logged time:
12,03
